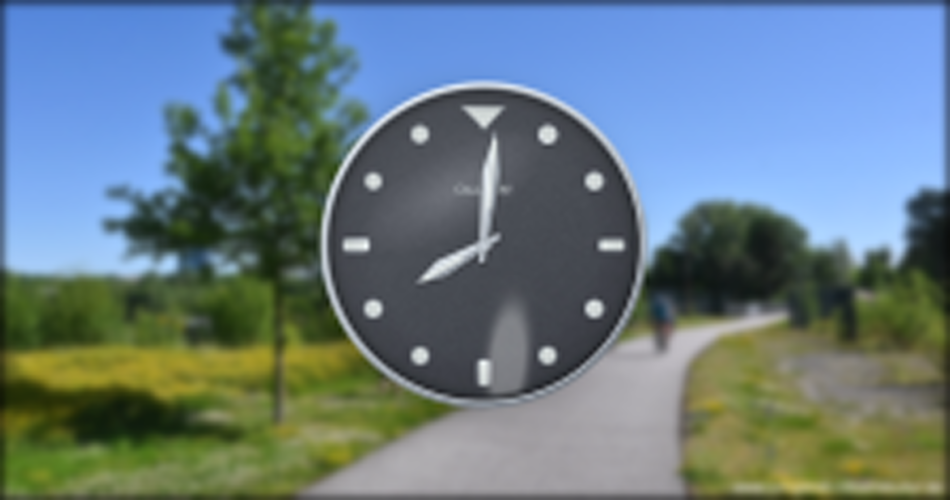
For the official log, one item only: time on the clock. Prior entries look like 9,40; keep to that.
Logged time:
8,01
